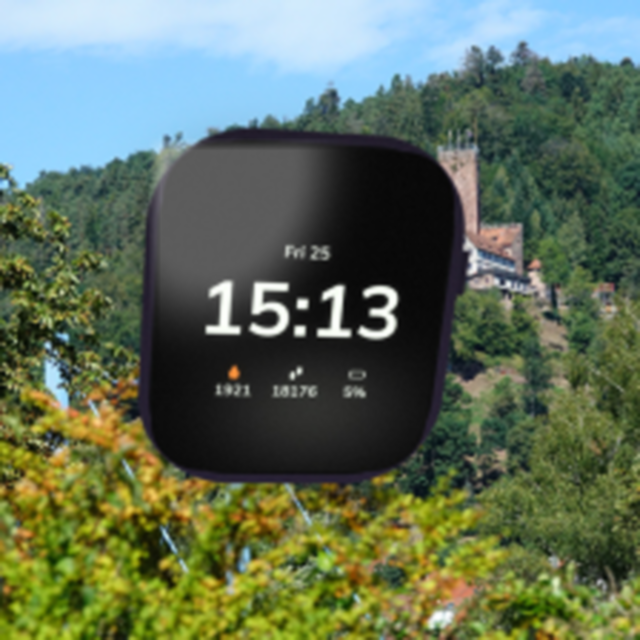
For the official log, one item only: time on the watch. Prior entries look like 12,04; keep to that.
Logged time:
15,13
